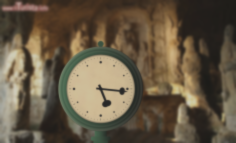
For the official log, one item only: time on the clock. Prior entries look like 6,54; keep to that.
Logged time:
5,16
